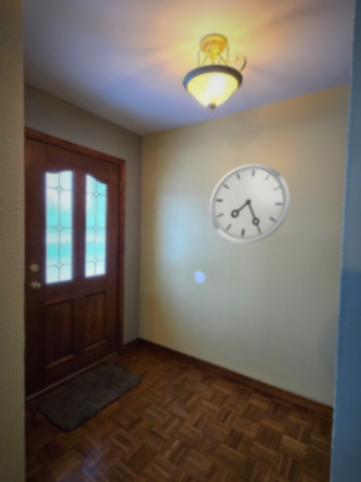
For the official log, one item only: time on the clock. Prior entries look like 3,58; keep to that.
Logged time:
7,25
